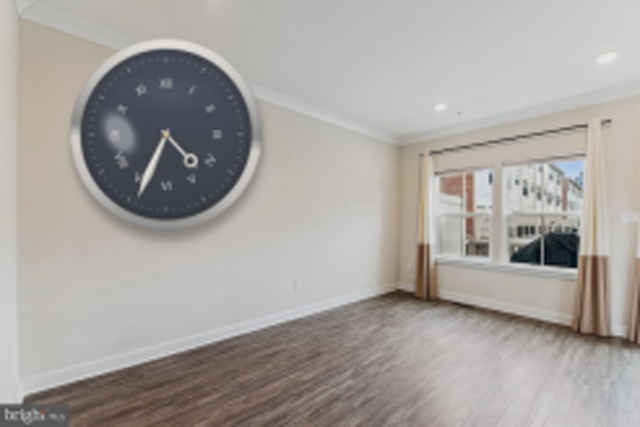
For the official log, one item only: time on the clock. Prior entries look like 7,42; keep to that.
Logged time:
4,34
